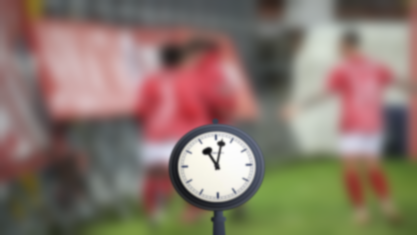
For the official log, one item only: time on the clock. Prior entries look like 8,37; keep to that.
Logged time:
11,02
